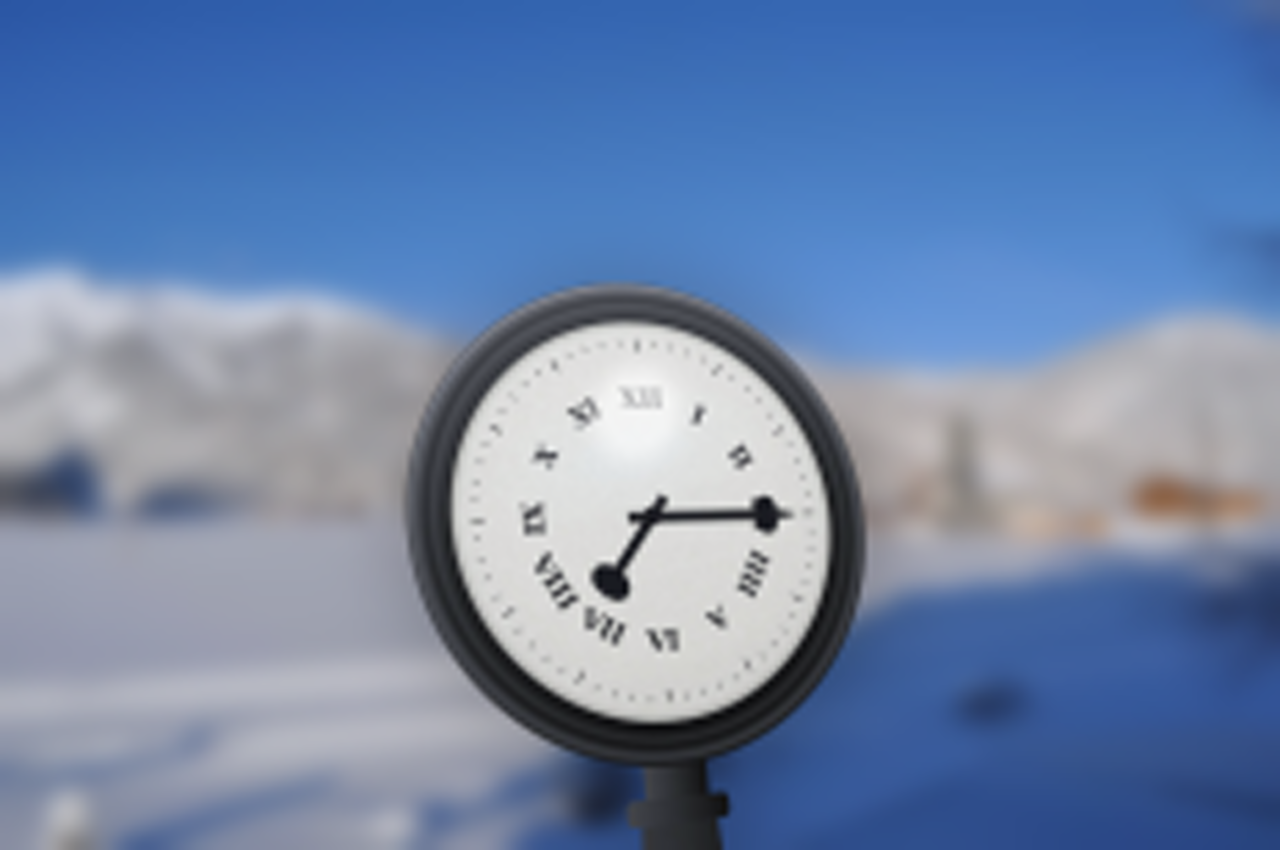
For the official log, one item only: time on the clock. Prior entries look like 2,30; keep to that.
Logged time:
7,15
